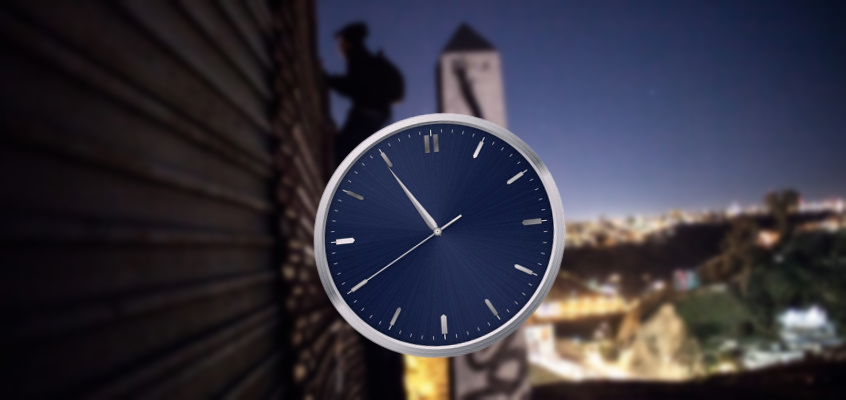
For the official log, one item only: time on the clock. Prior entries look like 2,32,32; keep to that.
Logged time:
10,54,40
